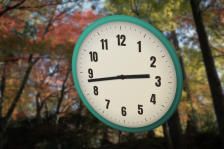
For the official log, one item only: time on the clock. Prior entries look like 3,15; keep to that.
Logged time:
2,43
